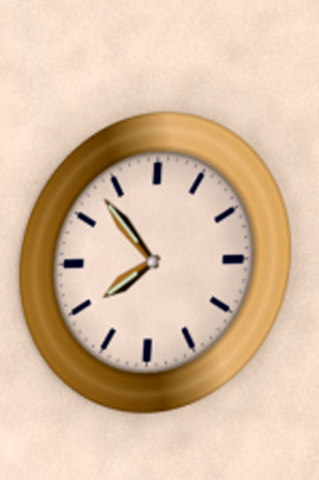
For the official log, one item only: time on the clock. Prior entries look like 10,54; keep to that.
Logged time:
7,53
